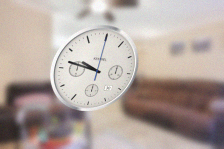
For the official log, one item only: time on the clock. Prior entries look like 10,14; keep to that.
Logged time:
9,47
